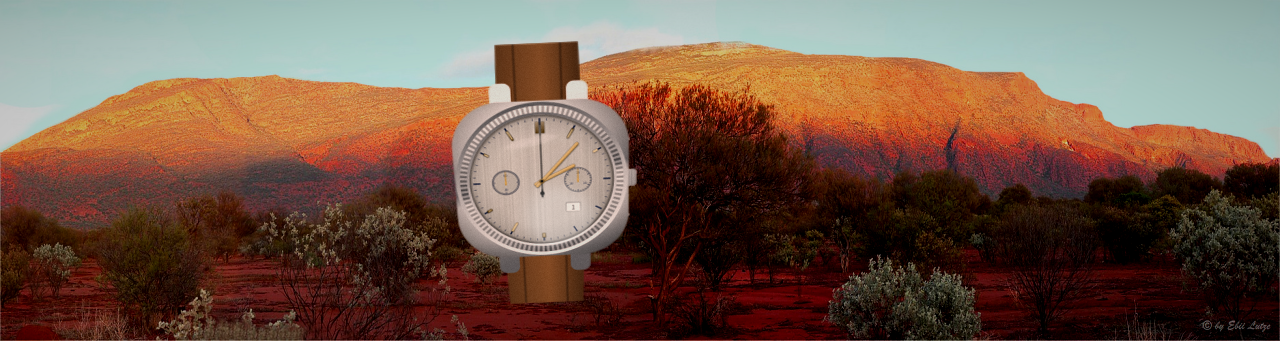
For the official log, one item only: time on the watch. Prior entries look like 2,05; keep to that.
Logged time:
2,07
